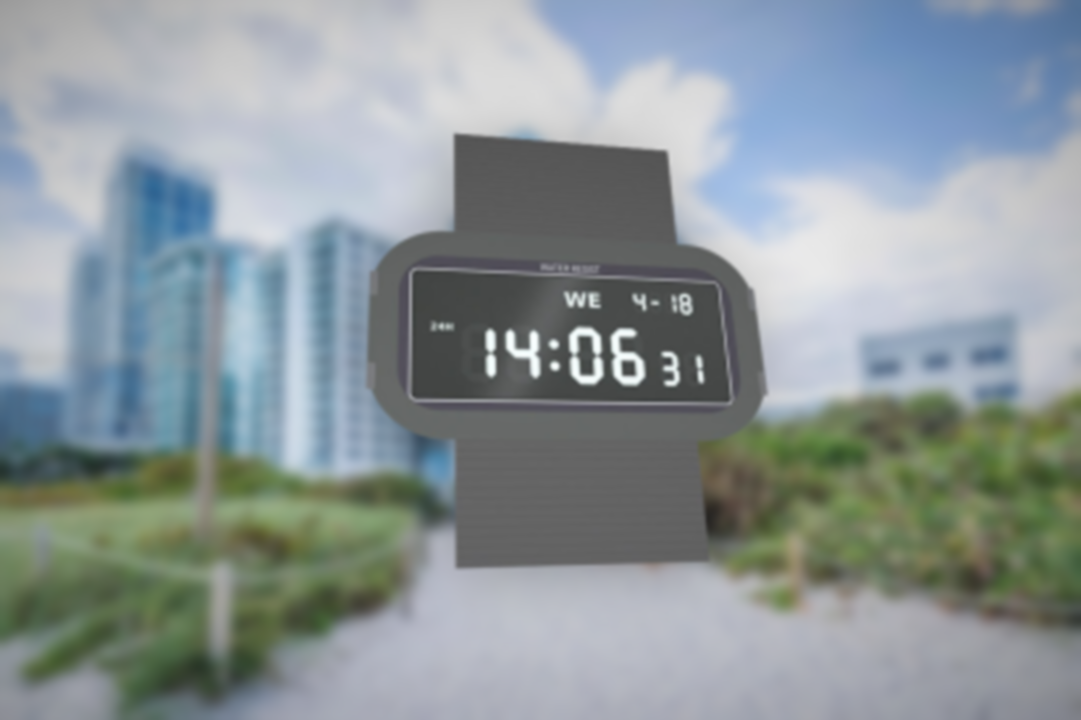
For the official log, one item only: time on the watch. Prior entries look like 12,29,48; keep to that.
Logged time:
14,06,31
